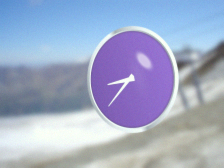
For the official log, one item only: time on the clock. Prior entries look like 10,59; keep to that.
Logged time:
8,37
